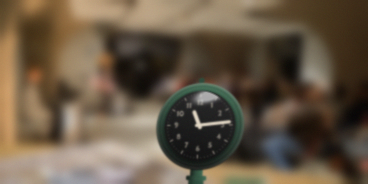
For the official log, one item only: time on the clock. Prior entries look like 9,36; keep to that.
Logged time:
11,14
